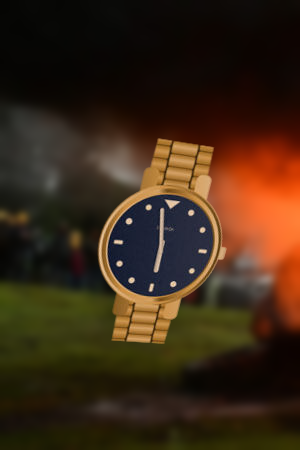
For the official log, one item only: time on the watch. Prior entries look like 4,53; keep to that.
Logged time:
5,58
